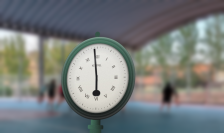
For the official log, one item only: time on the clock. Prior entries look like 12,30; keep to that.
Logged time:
5,59
